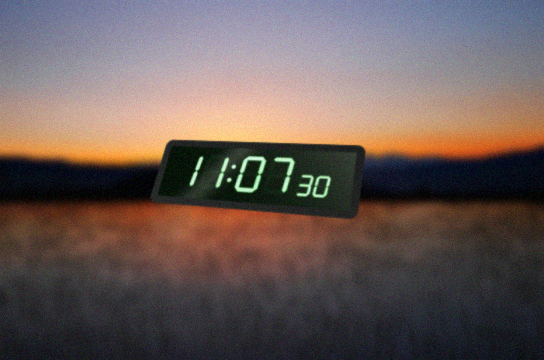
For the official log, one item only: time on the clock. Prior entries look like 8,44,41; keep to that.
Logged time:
11,07,30
